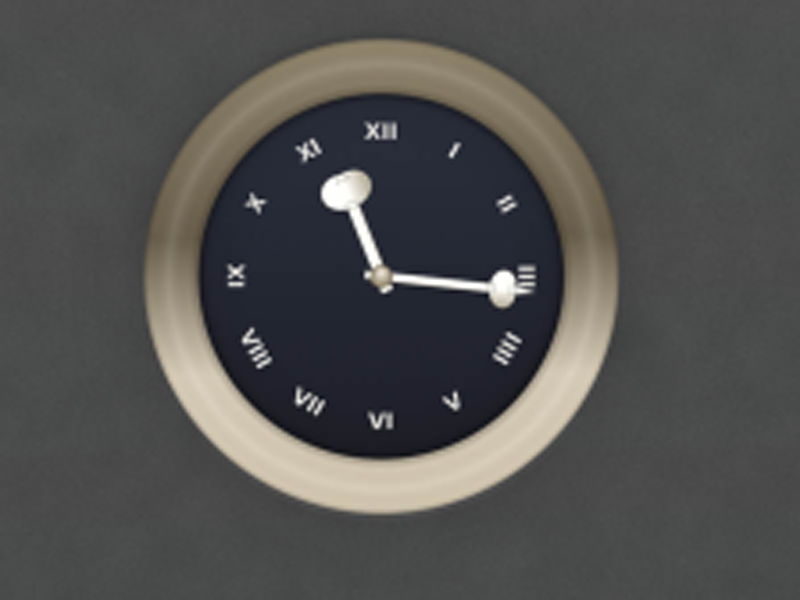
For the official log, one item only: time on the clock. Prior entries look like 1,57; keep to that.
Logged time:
11,16
